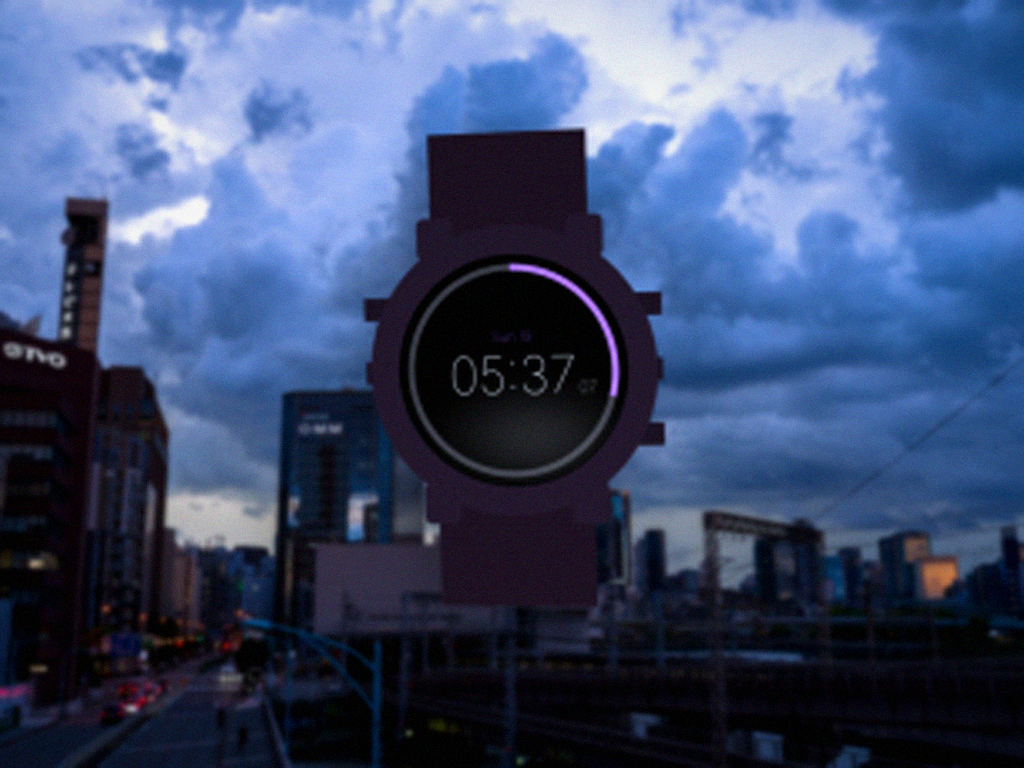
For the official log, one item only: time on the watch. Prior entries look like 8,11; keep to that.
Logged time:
5,37
